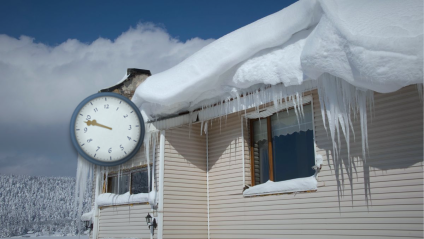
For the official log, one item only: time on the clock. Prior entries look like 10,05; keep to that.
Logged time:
9,48
